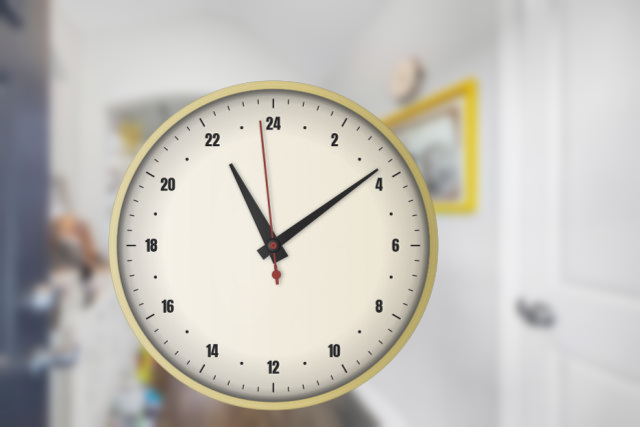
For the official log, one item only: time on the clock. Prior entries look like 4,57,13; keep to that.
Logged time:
22,08,59
